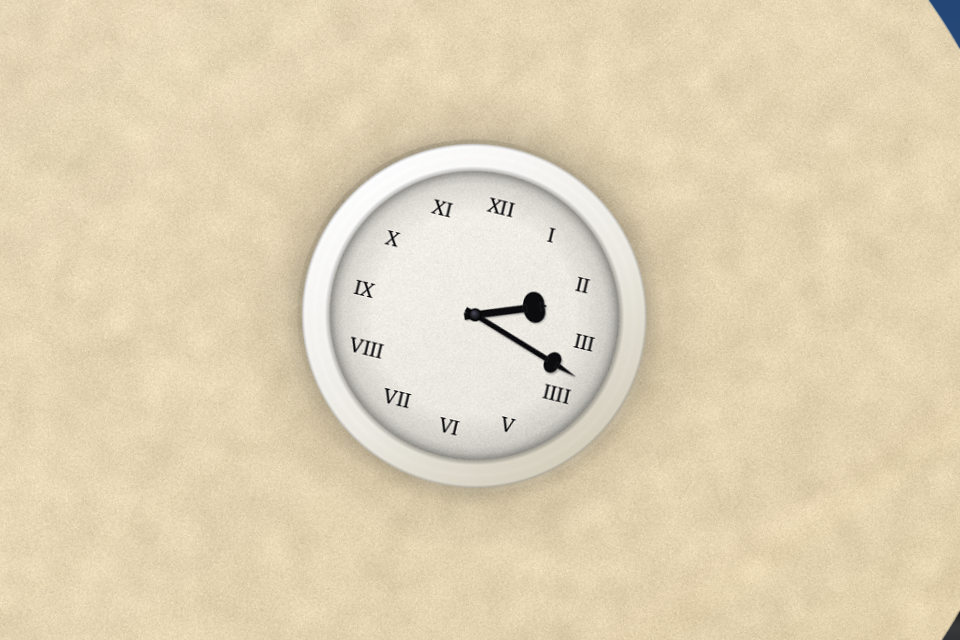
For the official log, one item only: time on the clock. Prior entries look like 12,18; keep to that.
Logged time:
2,18
